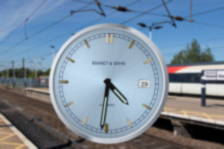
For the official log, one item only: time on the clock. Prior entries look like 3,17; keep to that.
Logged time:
4,31
